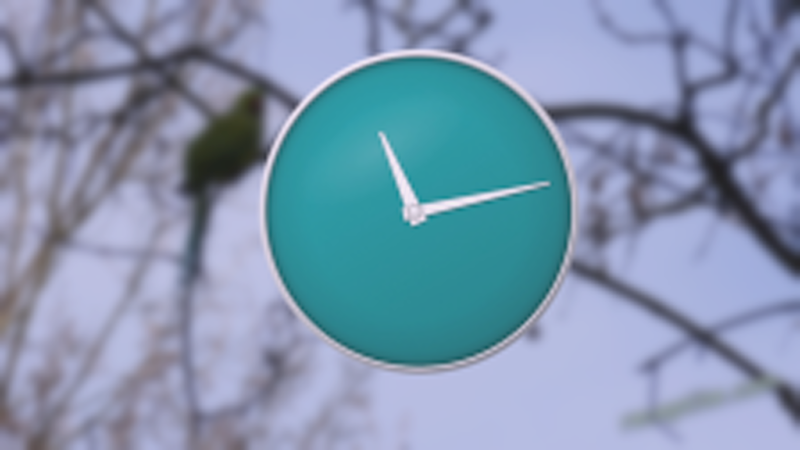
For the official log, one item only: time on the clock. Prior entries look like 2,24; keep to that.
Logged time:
11,13
